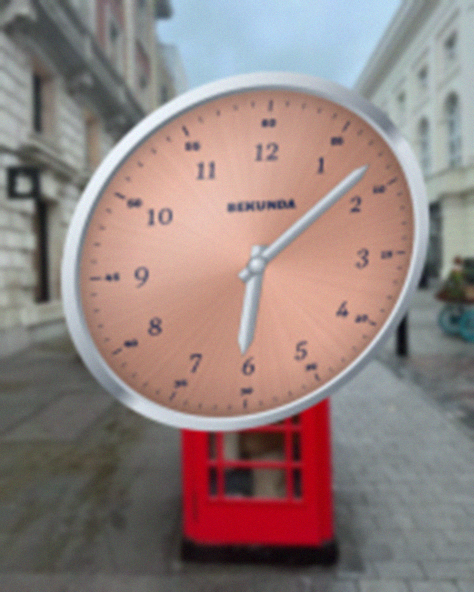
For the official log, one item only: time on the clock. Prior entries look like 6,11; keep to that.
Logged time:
6,08
